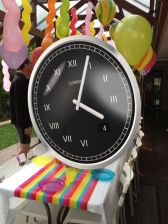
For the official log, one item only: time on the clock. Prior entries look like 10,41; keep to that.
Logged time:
4,04
